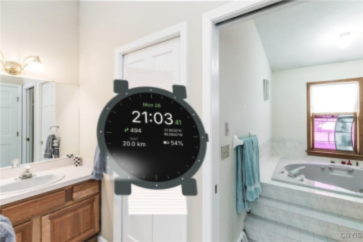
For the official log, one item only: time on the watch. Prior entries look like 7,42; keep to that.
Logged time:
21,03
